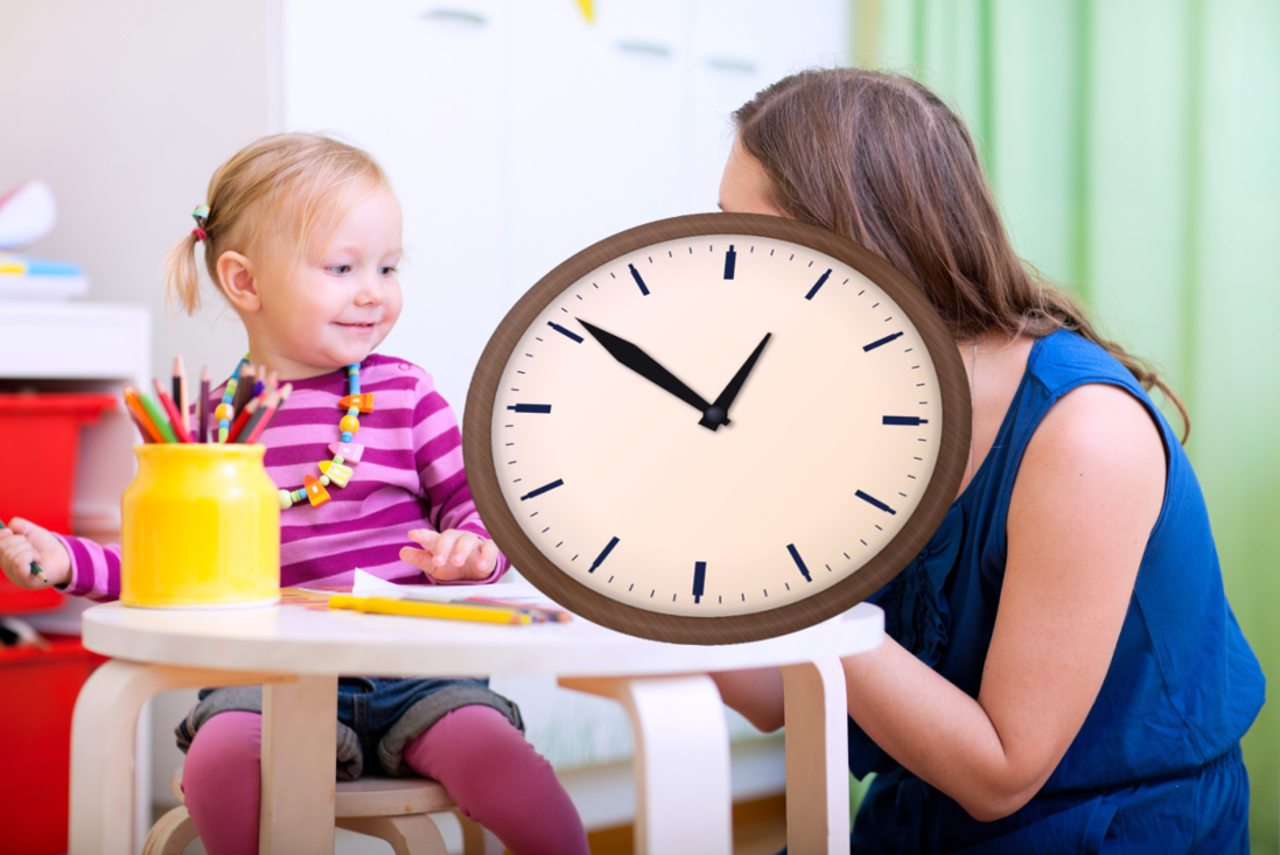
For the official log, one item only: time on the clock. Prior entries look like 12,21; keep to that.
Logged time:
12,51
